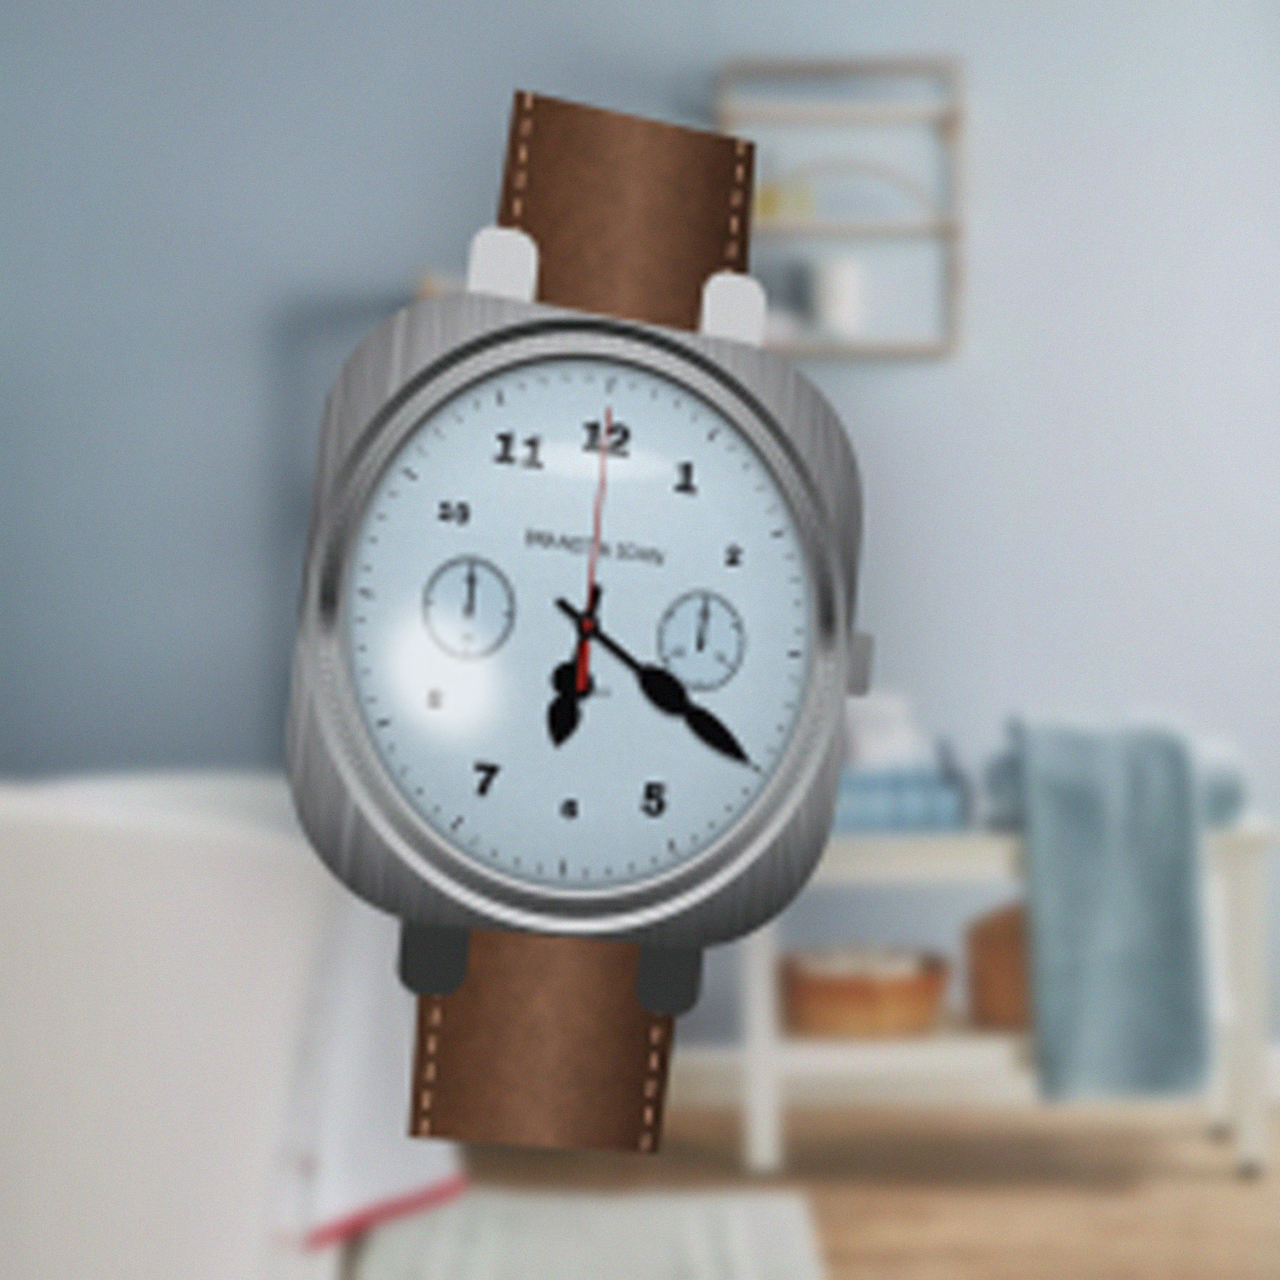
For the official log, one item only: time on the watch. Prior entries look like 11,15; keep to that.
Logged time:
6,20
